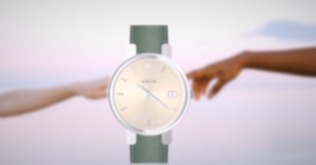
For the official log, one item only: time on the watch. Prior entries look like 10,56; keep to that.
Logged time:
10,21
